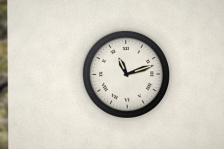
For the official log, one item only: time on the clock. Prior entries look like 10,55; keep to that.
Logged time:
11,12
